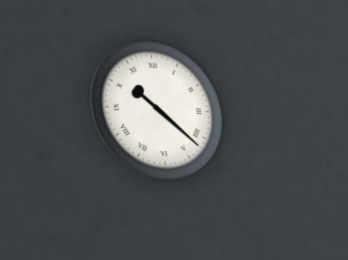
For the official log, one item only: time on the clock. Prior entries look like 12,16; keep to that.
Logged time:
10,22
